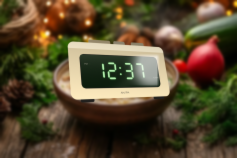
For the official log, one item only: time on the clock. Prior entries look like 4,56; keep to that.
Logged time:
12,37
